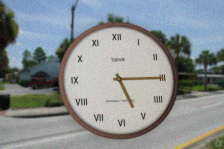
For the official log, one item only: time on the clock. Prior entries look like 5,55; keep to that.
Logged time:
5,15
